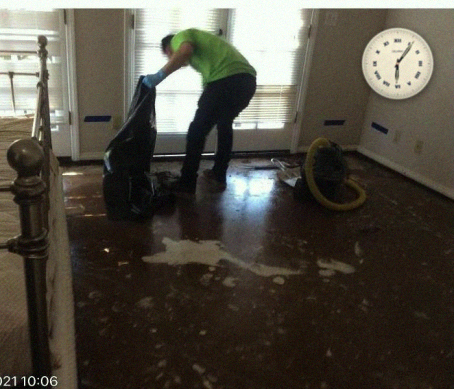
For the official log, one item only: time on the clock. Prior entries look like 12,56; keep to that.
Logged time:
6,06
